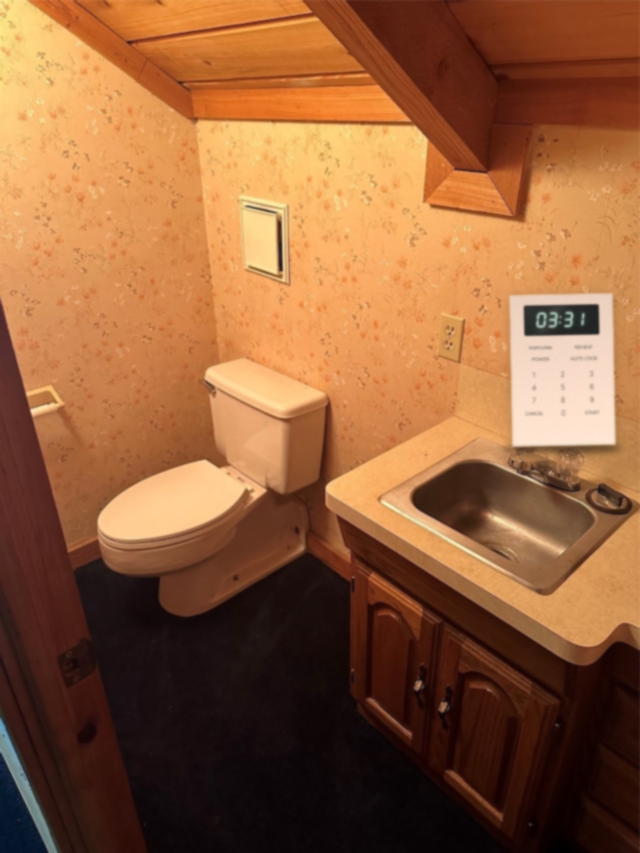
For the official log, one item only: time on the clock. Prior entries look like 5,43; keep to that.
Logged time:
3,31
